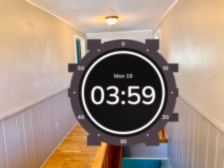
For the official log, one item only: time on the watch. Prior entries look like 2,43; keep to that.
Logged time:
3,59
